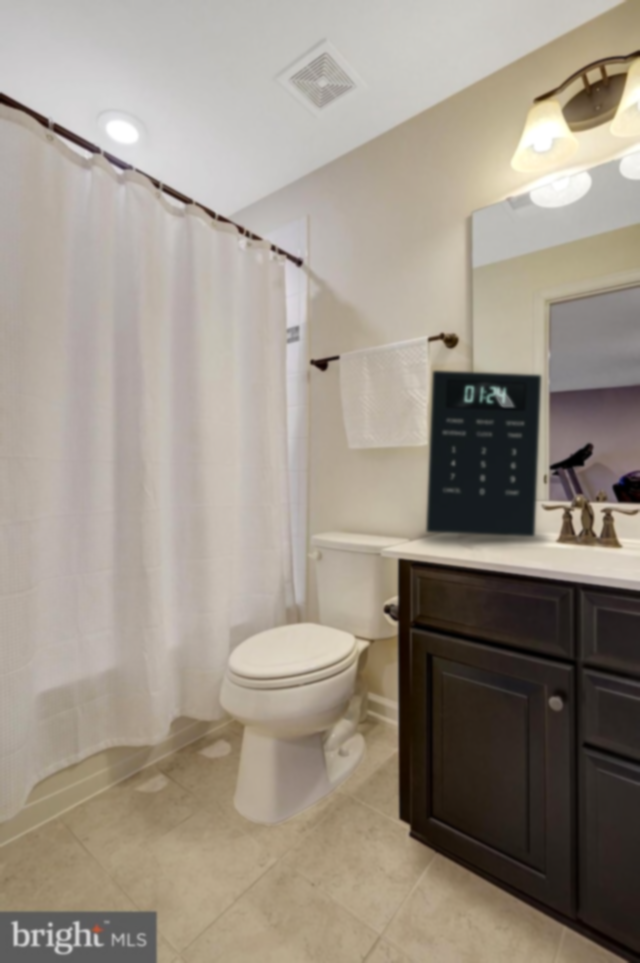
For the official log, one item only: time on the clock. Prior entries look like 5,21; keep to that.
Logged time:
1,24
